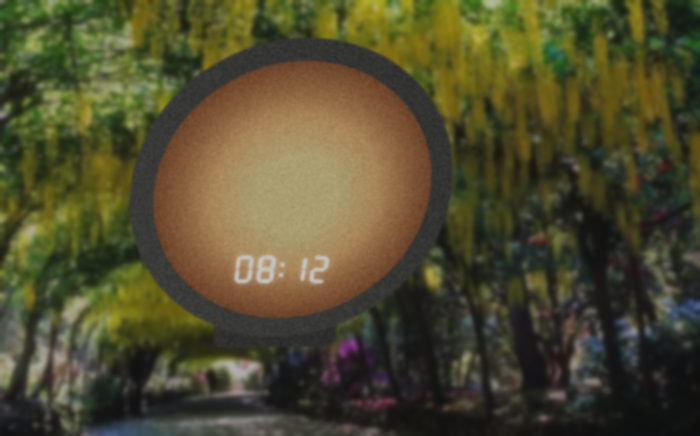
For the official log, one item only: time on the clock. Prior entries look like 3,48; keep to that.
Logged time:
8,12
